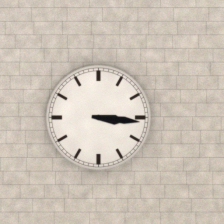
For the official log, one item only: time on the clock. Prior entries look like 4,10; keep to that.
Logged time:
3,16
